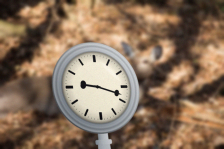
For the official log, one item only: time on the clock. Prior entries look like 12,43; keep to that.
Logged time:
9,18
